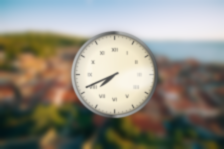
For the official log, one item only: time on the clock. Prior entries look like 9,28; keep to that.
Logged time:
7,41
